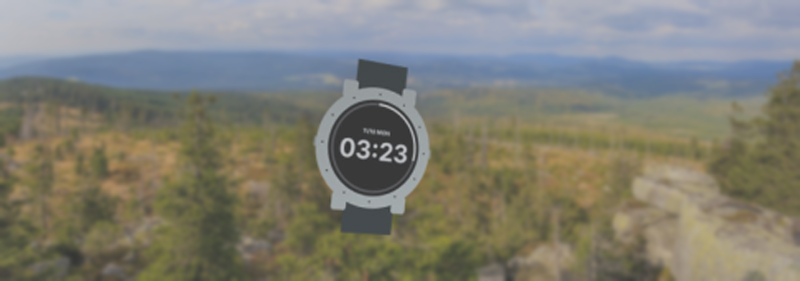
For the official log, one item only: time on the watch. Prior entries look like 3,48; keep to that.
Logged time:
3,23
